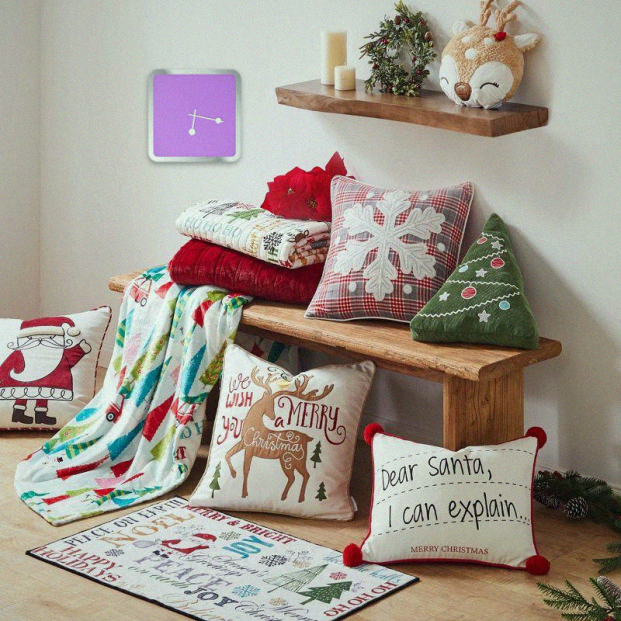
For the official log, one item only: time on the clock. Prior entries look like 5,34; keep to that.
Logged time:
6,17
